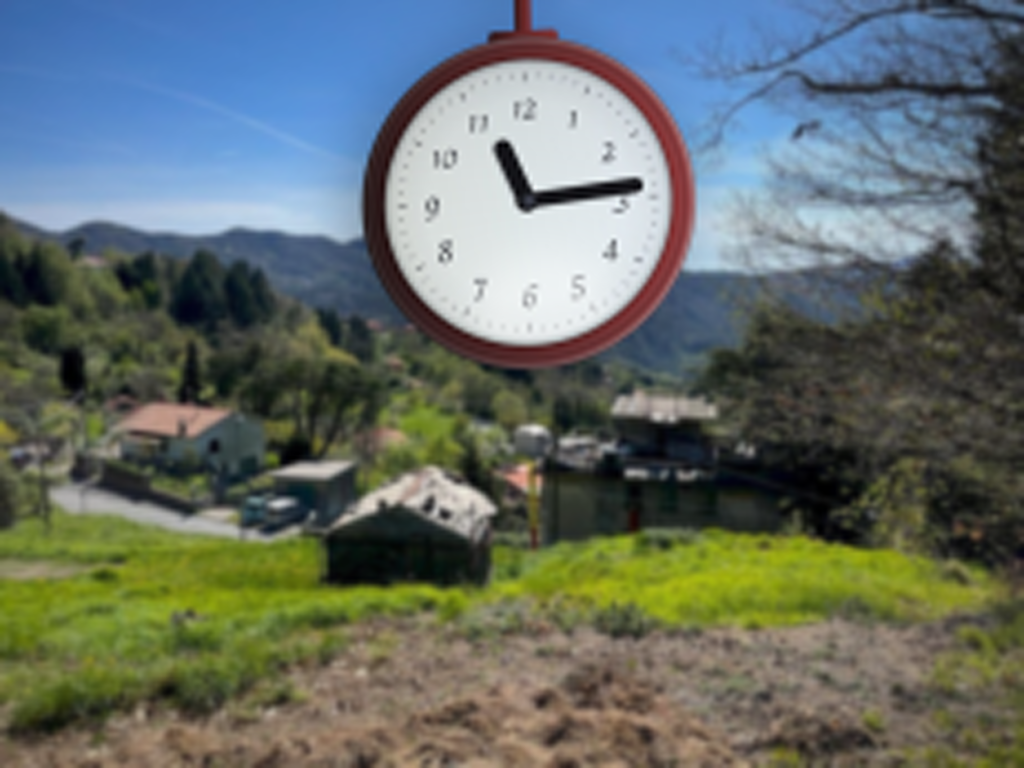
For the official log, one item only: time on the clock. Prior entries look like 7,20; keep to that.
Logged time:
11,14
